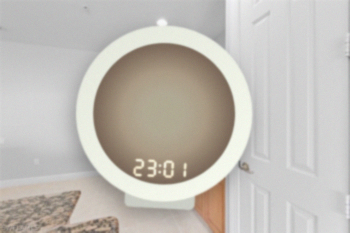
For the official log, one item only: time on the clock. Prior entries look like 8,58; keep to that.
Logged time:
23,01
